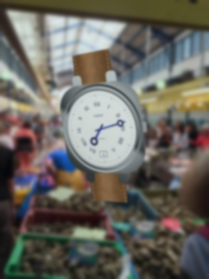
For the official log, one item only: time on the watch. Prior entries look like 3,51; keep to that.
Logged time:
7,13
